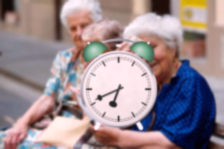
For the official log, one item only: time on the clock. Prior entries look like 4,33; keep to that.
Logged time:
6,41
